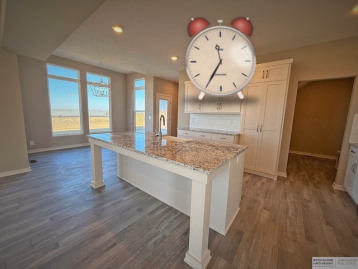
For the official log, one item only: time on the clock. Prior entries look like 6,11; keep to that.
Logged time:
11,35
